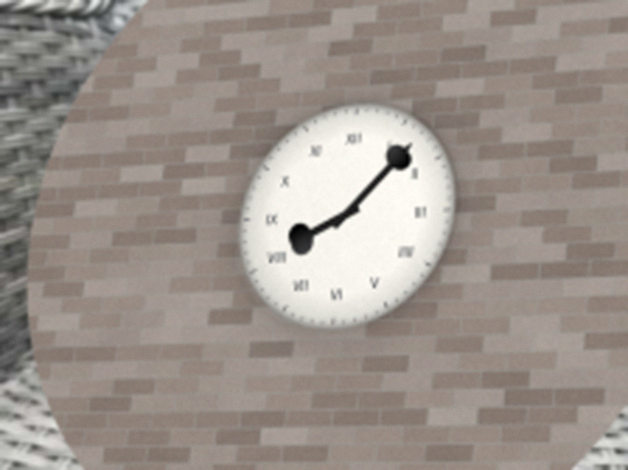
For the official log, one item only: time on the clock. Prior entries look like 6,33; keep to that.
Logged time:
8,07
